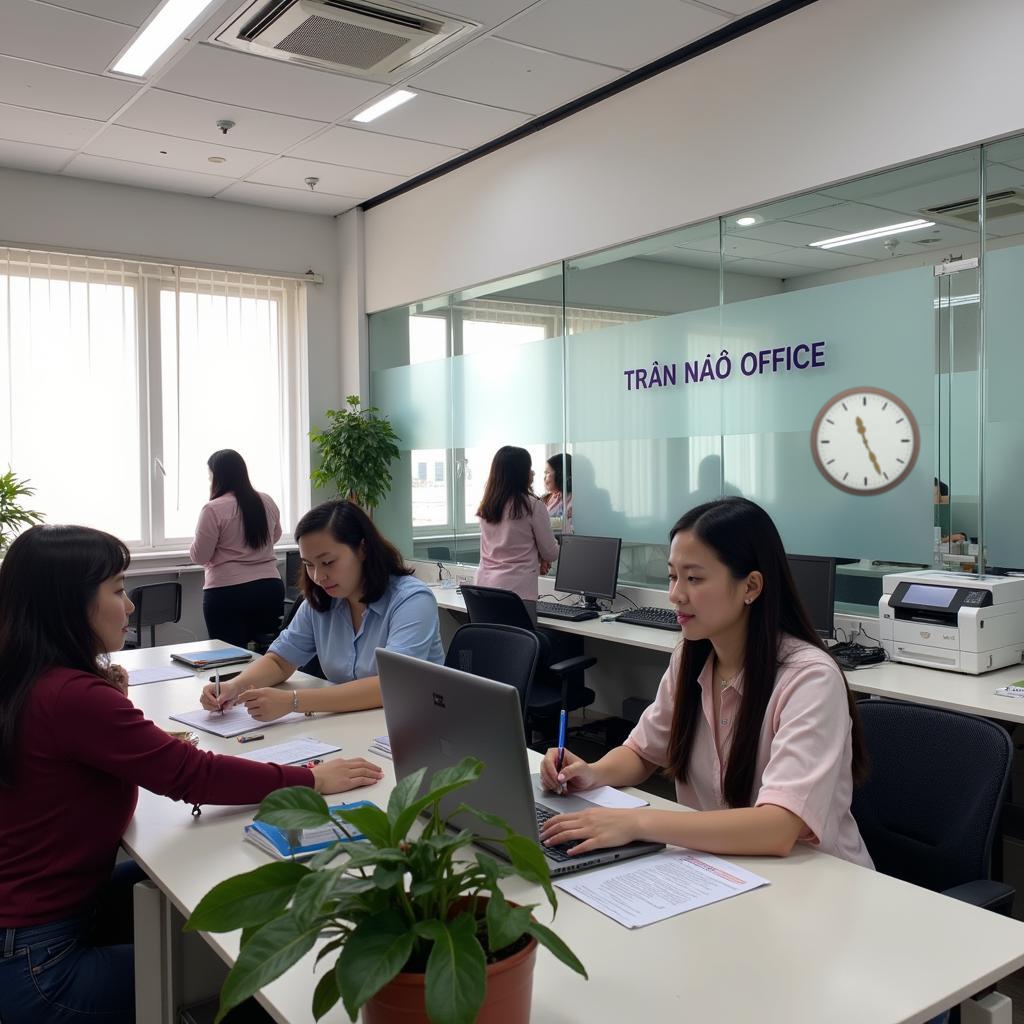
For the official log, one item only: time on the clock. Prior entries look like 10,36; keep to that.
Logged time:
11,26
